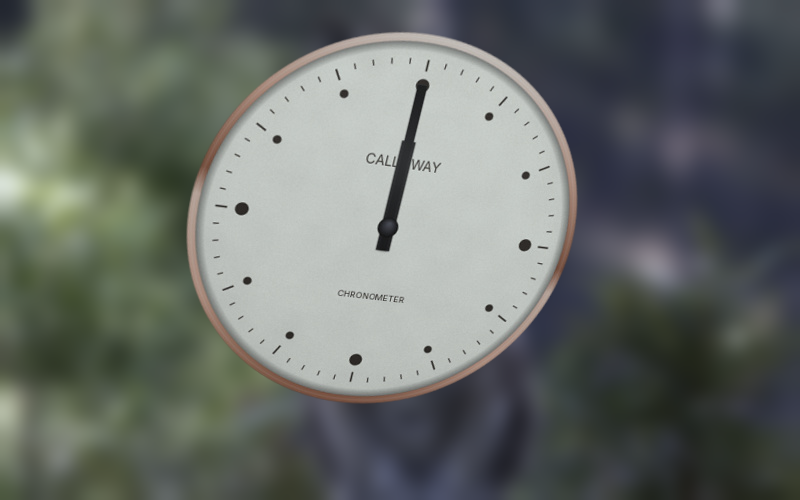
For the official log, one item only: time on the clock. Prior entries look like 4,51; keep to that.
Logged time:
12,00
